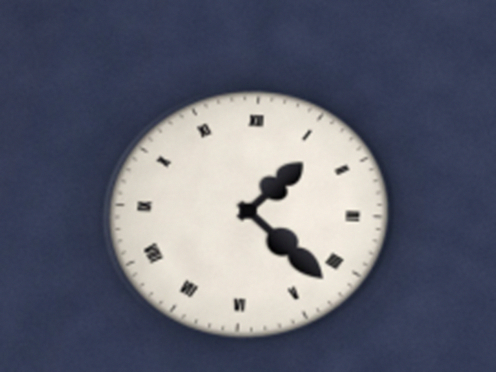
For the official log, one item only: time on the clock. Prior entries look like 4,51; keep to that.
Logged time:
1,22
